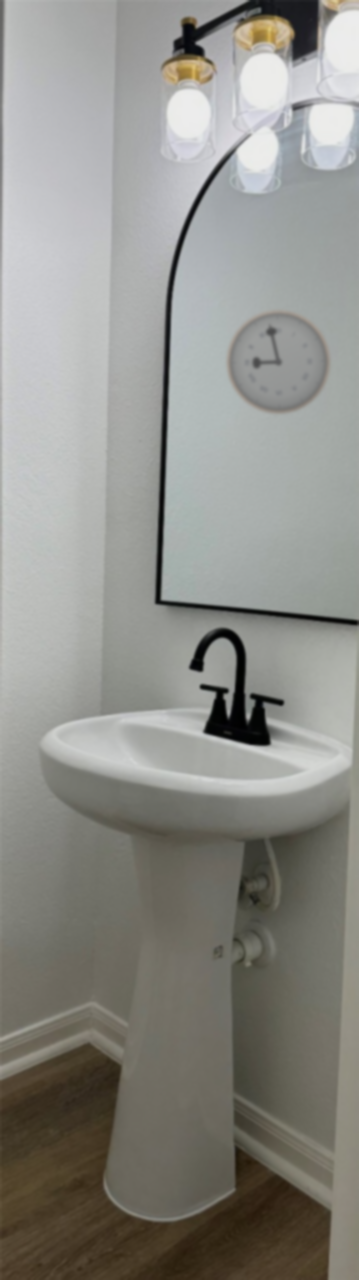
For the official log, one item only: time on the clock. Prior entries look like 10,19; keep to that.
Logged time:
8,58
